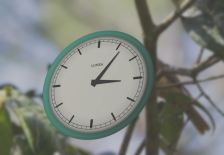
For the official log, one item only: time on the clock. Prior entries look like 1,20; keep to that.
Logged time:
3,06
